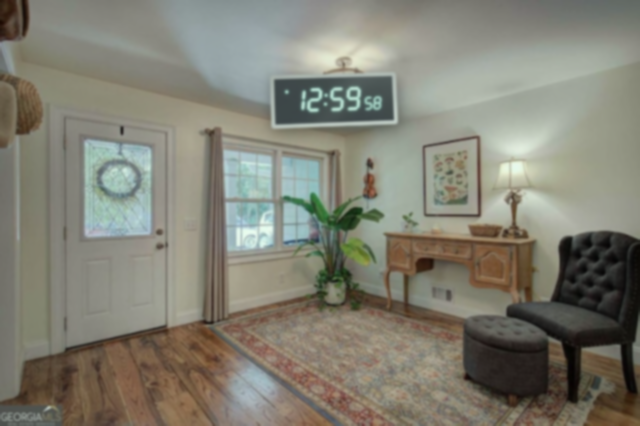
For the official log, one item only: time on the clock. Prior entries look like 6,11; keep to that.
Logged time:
12,59
